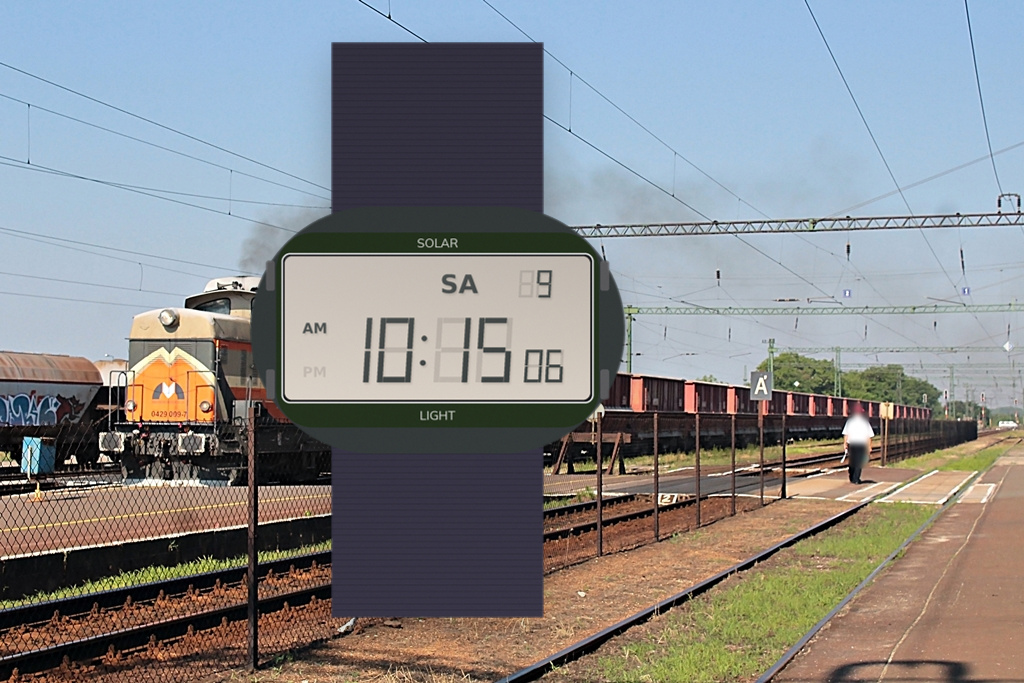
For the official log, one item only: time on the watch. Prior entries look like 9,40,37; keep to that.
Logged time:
10,15,06
